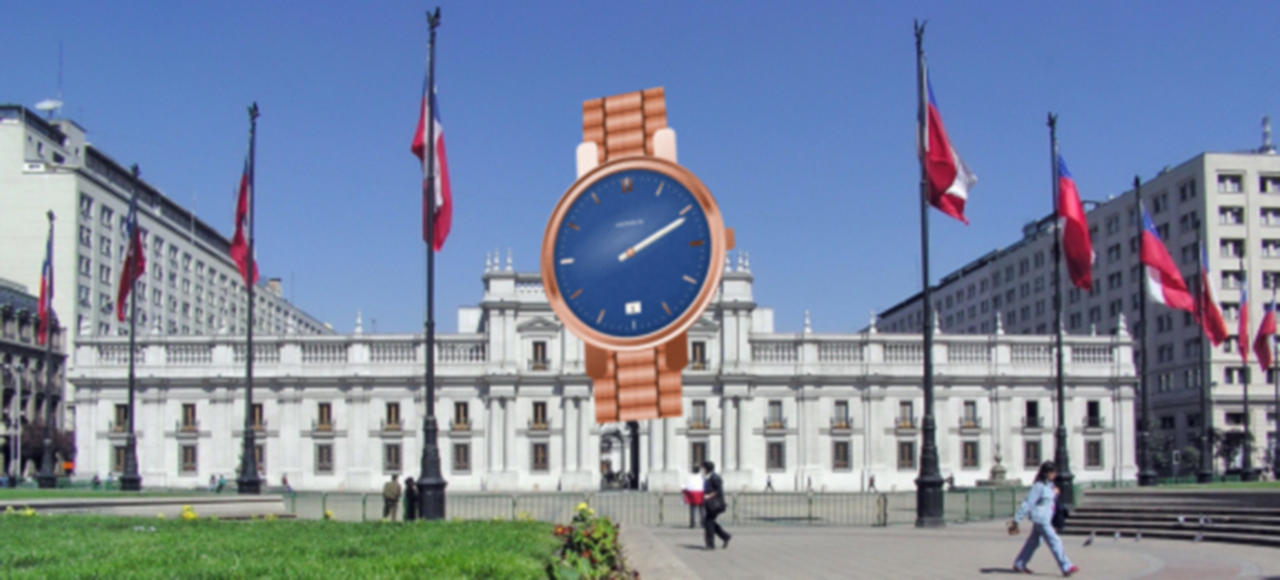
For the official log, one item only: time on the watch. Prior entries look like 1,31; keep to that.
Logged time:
2,11
